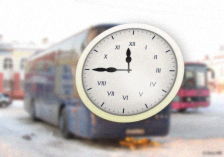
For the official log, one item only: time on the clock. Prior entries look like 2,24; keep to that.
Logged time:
11,45
